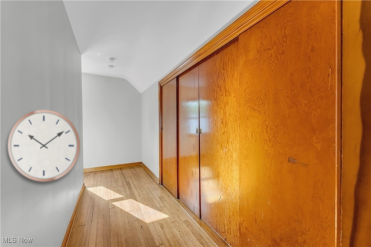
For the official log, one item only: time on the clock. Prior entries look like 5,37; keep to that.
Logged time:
10,09
